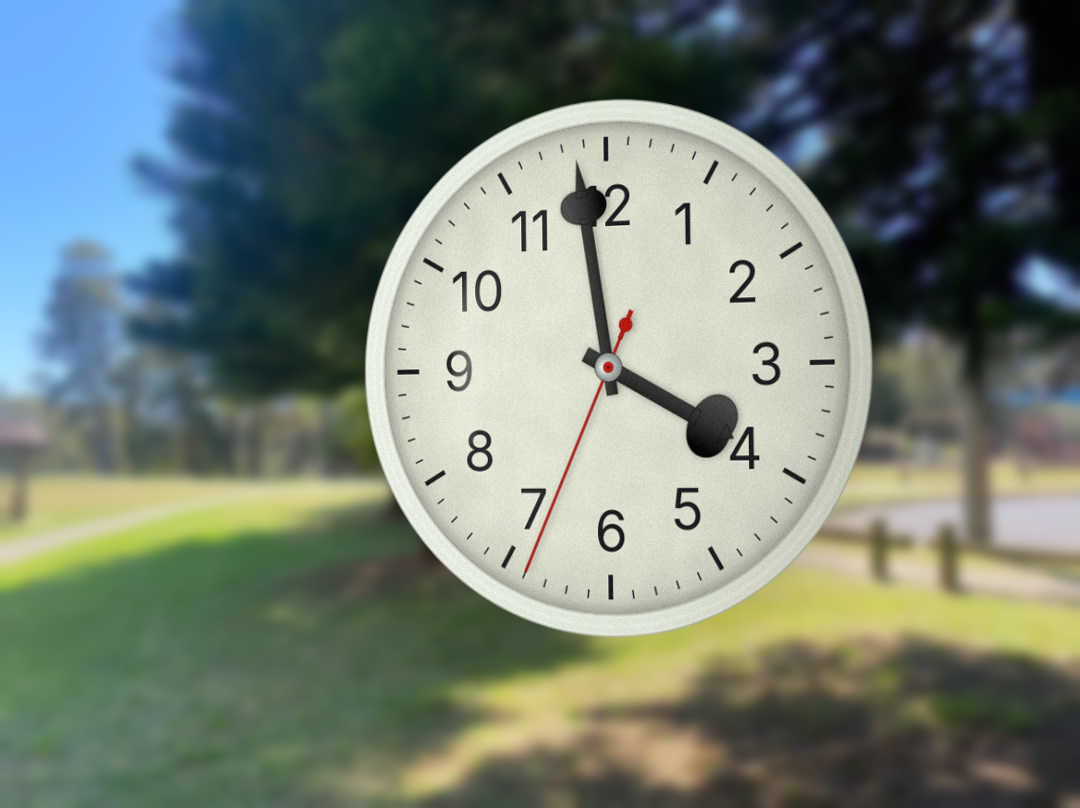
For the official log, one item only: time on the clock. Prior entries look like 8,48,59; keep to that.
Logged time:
3,58,34
